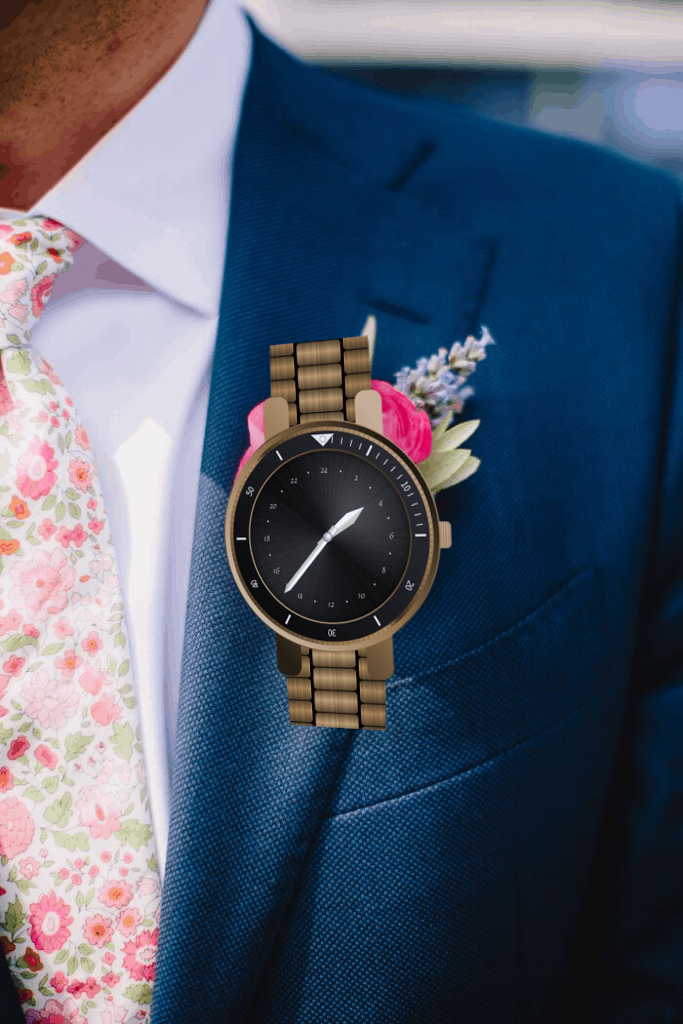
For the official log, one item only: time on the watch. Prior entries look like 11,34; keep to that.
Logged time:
3,37
